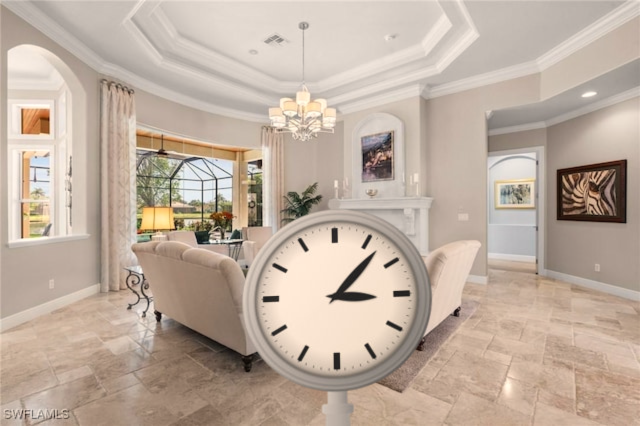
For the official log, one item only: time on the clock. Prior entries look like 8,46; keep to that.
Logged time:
3,07
